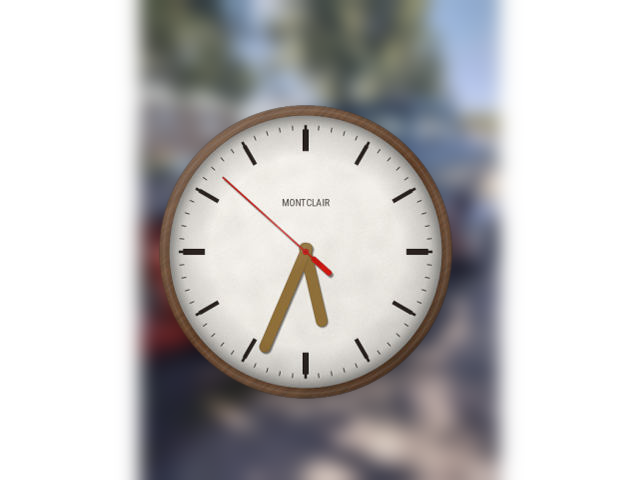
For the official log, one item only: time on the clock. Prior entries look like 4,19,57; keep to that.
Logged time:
5,33,52
